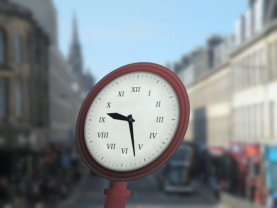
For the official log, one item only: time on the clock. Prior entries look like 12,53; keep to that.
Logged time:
9,27
